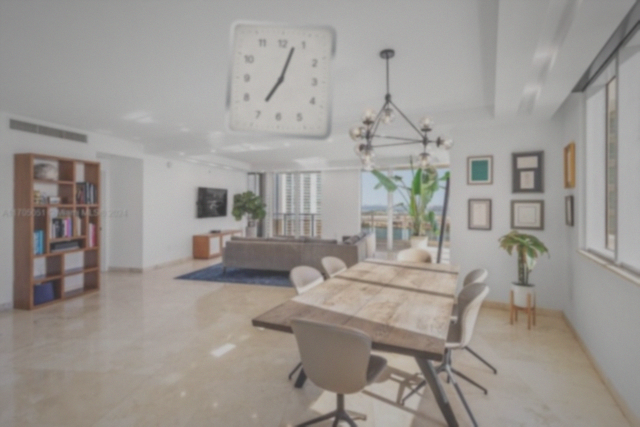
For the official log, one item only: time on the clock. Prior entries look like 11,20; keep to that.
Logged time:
7,03
